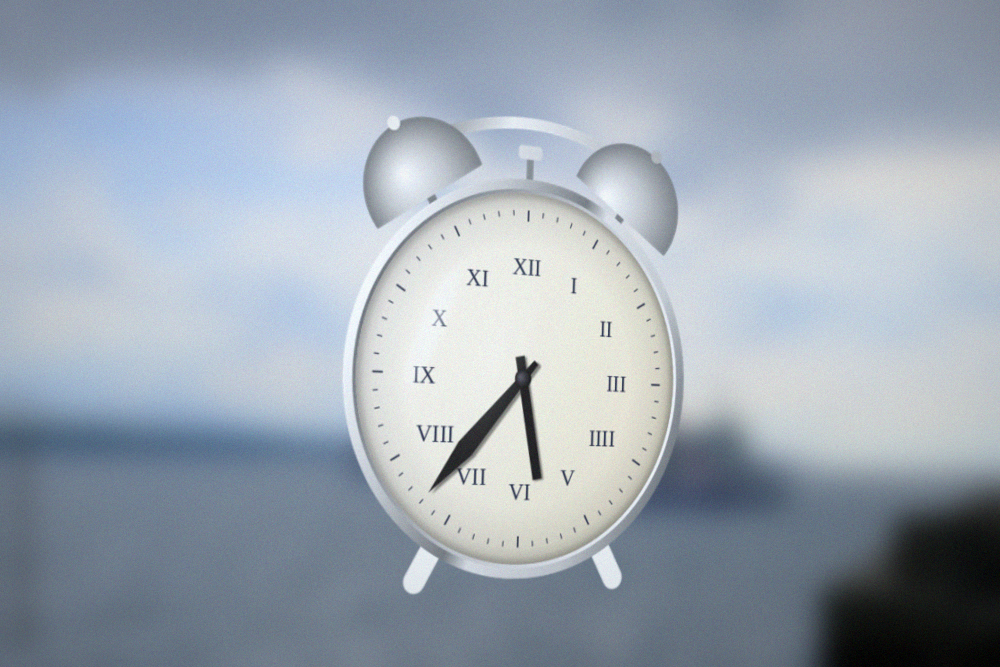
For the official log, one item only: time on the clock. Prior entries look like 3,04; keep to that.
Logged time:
5,37
